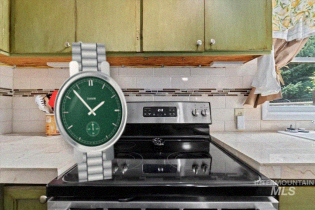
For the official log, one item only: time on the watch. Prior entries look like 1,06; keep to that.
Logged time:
1,53
